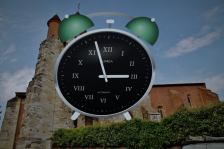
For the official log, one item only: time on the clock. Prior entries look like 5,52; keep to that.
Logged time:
2,57
